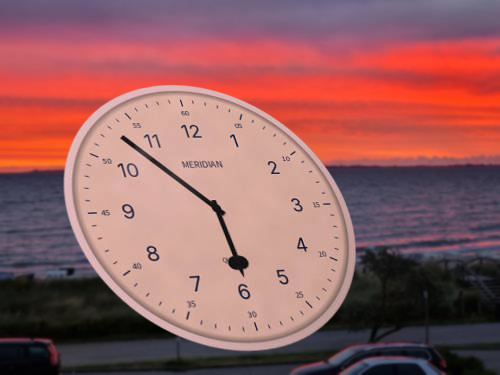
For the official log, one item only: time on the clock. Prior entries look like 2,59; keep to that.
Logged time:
5,53
